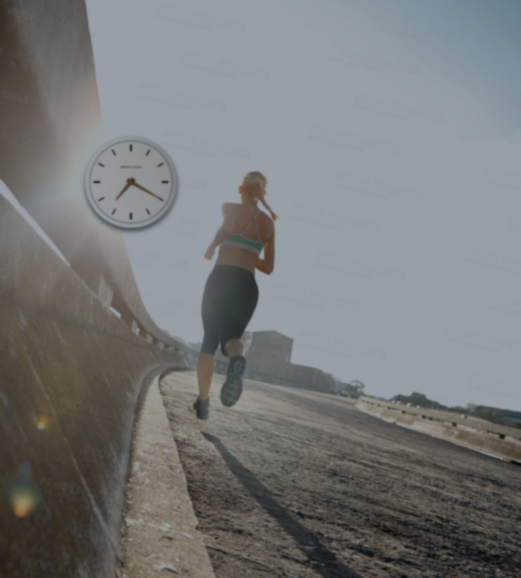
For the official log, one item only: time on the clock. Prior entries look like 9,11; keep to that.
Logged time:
7,20
